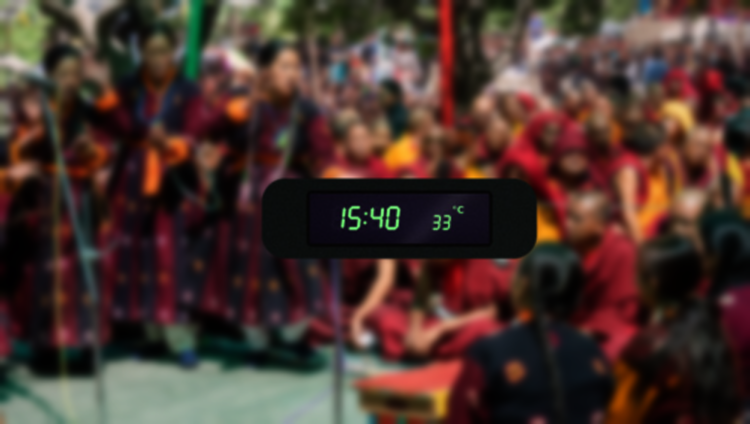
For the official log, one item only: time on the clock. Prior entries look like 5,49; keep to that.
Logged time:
15,40
